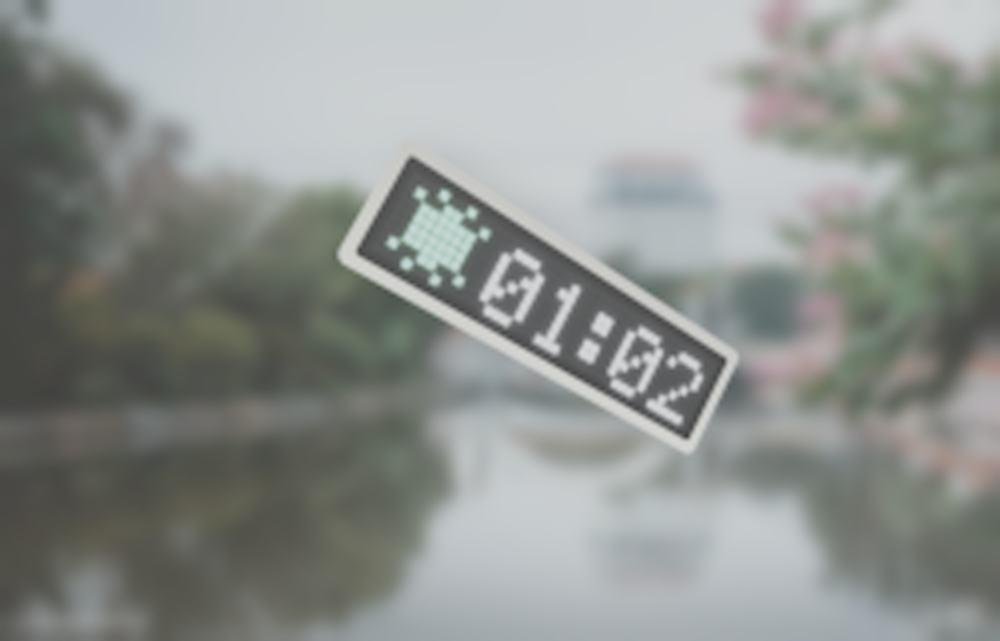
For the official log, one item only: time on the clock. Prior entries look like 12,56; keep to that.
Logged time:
1,02
